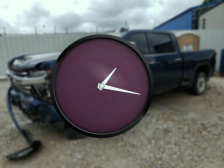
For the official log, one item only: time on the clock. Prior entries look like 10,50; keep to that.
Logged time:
1,17
